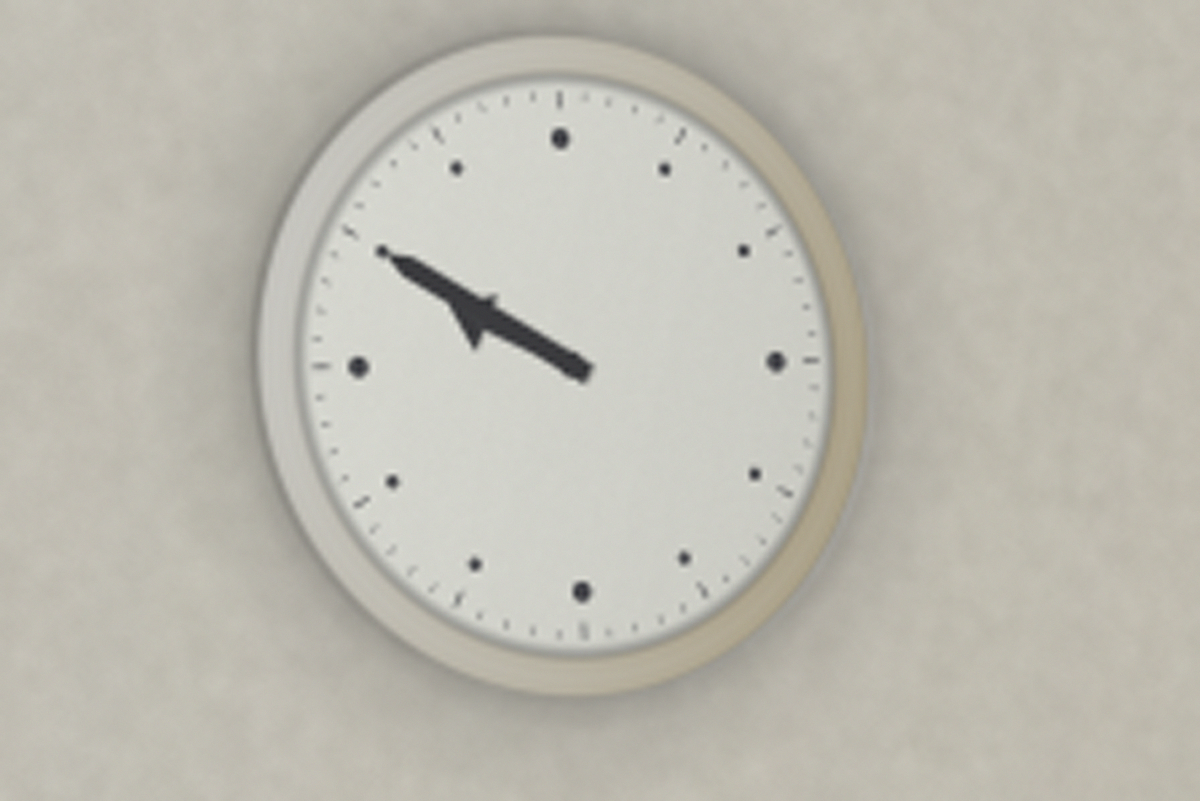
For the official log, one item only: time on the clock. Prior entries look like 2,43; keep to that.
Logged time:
9,50
